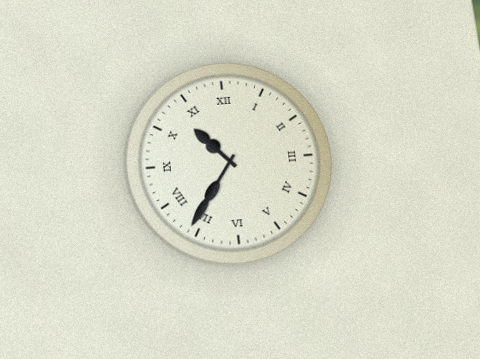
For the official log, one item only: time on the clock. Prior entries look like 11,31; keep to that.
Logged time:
10,36
